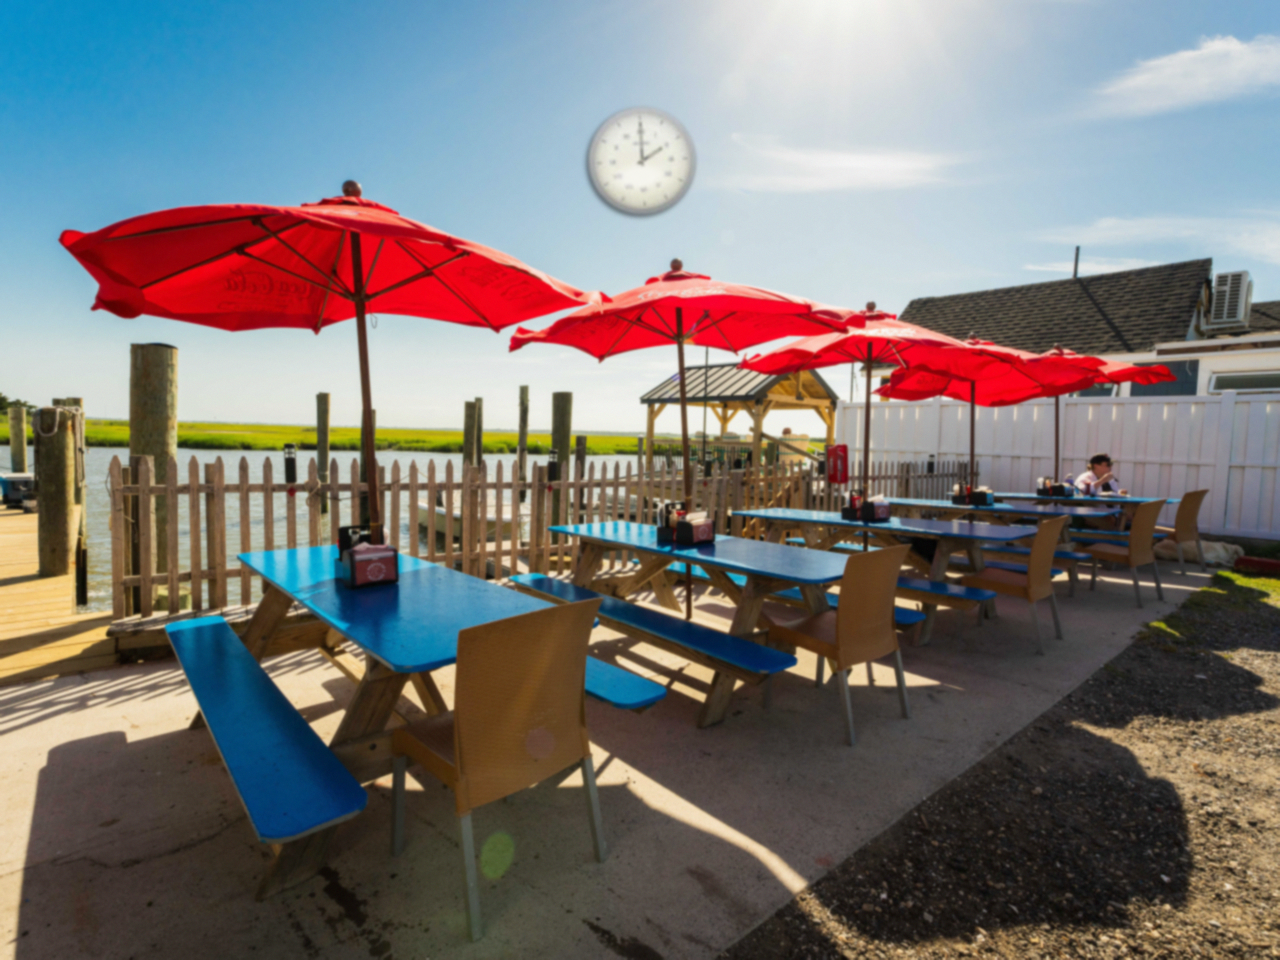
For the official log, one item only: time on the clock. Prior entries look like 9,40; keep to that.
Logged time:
2,00
